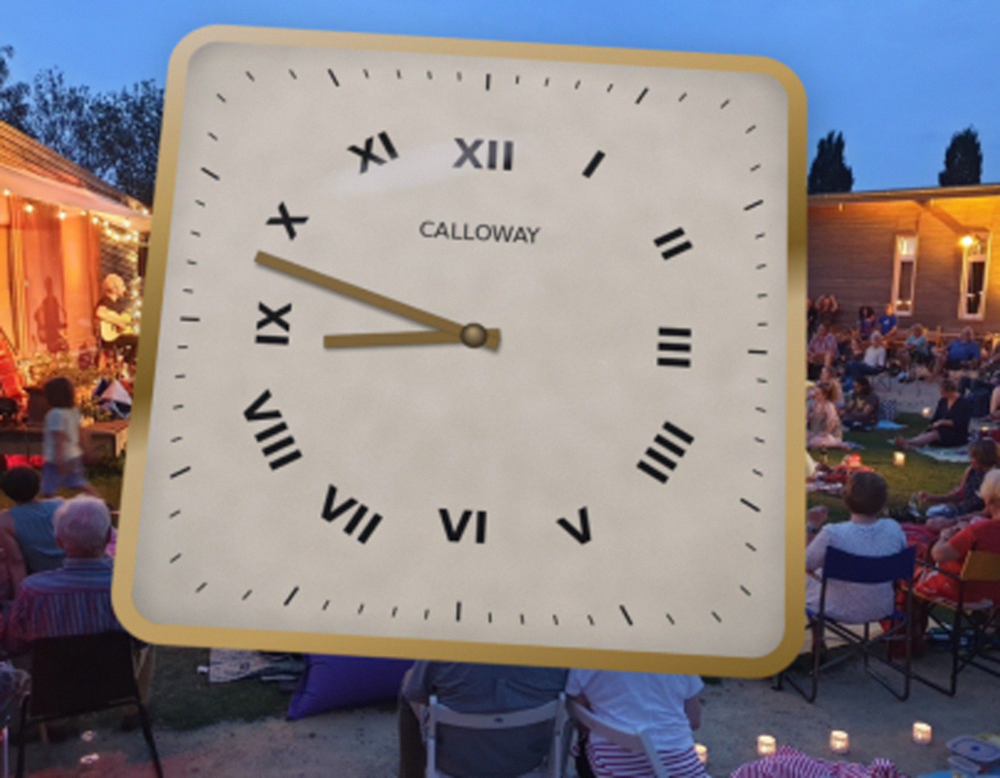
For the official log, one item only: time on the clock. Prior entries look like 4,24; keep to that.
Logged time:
8,48
